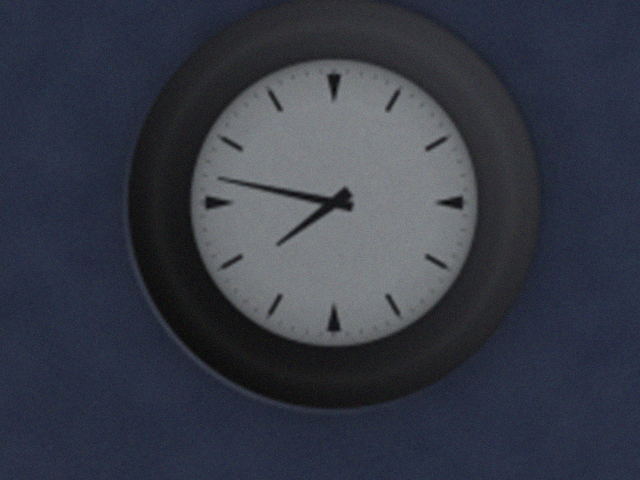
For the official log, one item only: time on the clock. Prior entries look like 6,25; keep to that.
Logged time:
7,47
